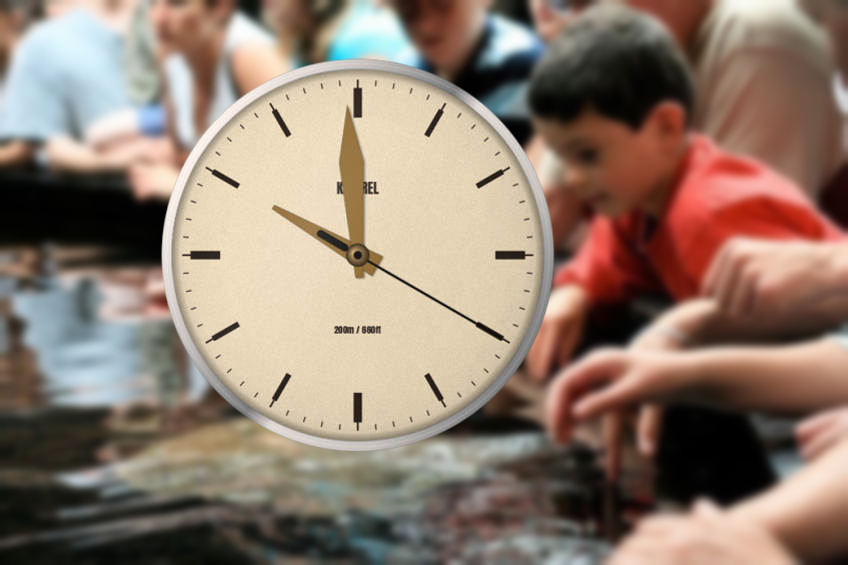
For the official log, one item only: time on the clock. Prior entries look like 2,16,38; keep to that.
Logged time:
9,59,20
